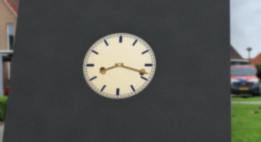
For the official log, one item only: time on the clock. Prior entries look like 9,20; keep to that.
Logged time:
8,18
